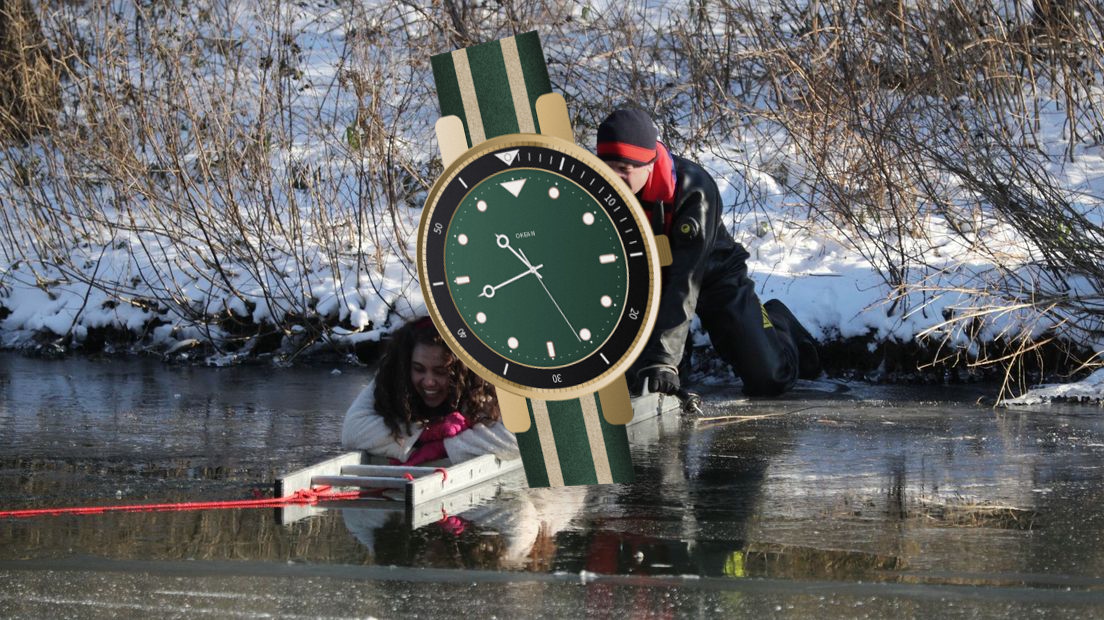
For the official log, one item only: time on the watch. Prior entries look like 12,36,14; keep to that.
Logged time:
10,42,26
